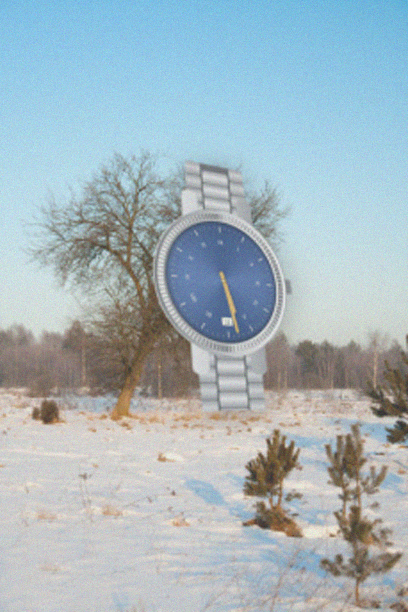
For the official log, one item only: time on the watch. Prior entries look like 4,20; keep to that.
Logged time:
5,28
